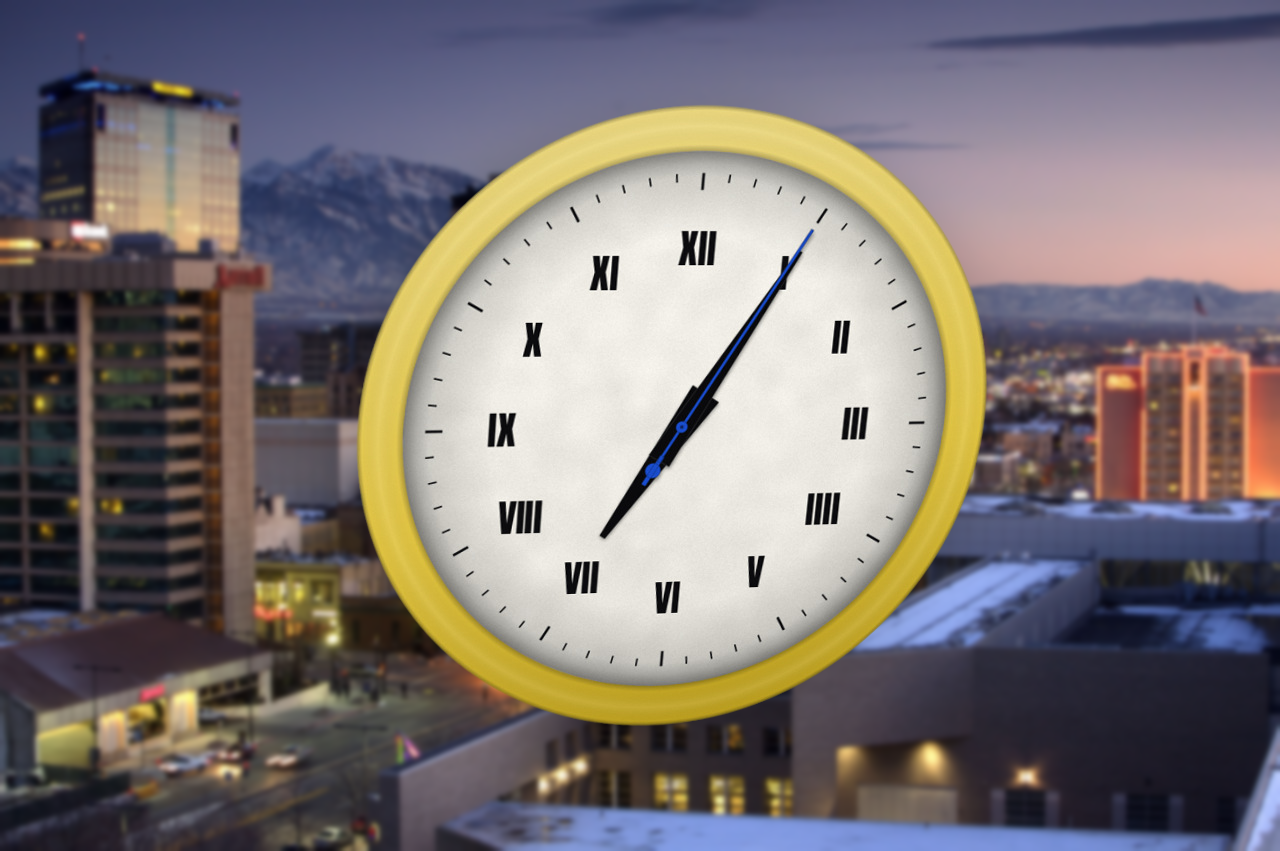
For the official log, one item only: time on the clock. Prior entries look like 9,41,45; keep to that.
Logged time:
7,05,05
